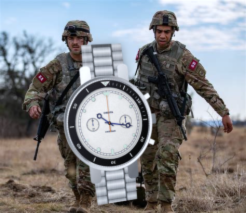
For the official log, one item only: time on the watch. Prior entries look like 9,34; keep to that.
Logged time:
10,17
